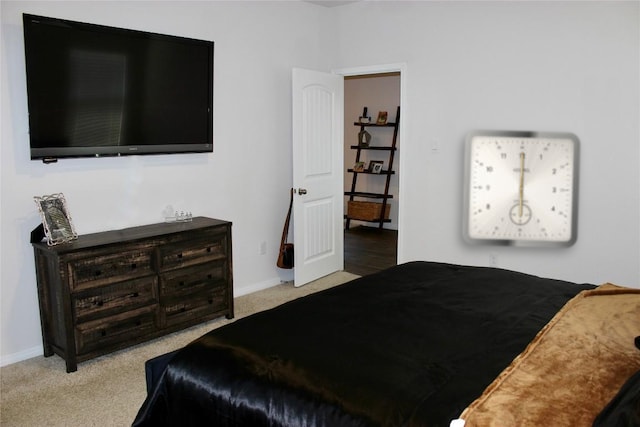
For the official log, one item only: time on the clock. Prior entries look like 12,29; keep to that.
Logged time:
6,00
